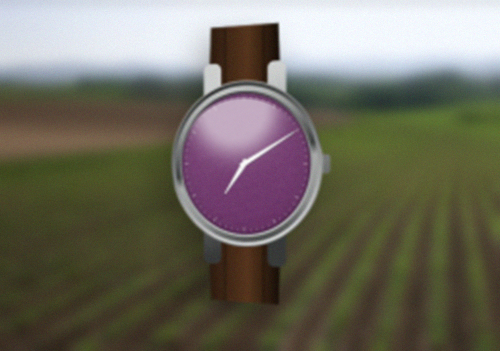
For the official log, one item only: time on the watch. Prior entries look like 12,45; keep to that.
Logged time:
7,10
